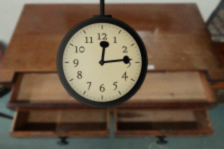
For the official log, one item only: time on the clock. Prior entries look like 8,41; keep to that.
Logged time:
12,14
